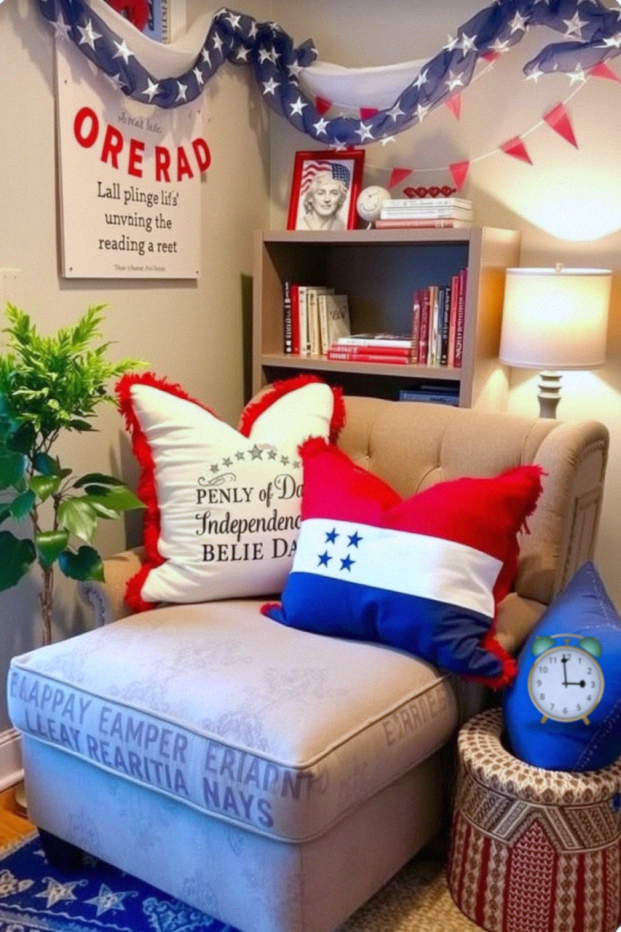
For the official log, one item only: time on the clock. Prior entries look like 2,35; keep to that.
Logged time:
2,59
